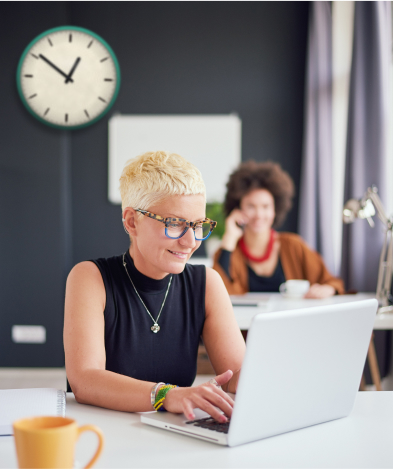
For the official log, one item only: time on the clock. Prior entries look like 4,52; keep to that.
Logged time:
12,51
